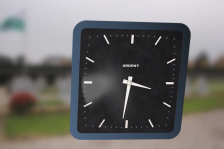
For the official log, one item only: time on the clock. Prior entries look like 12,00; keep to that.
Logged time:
3,31
